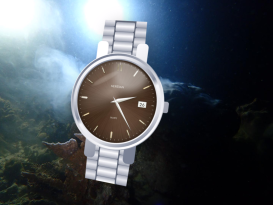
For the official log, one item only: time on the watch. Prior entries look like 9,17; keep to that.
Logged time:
2,24
